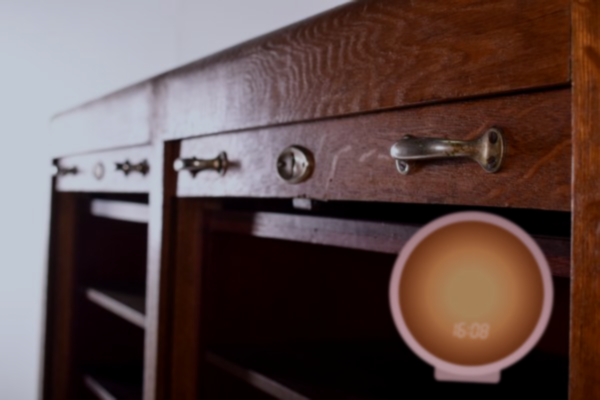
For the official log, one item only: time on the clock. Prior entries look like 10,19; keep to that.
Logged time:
16,08
